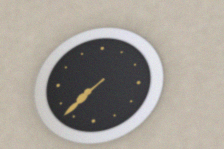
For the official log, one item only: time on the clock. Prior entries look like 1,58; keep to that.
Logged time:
7,37
